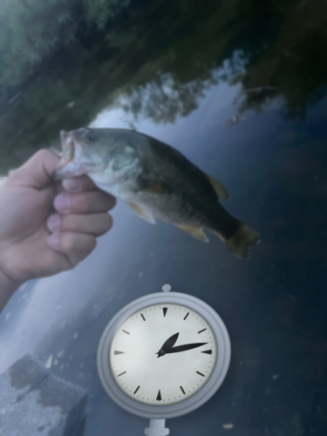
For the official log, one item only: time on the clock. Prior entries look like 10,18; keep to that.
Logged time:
1,13
